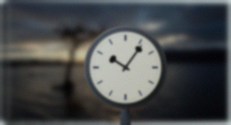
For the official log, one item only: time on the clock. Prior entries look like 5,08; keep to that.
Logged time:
10,06
